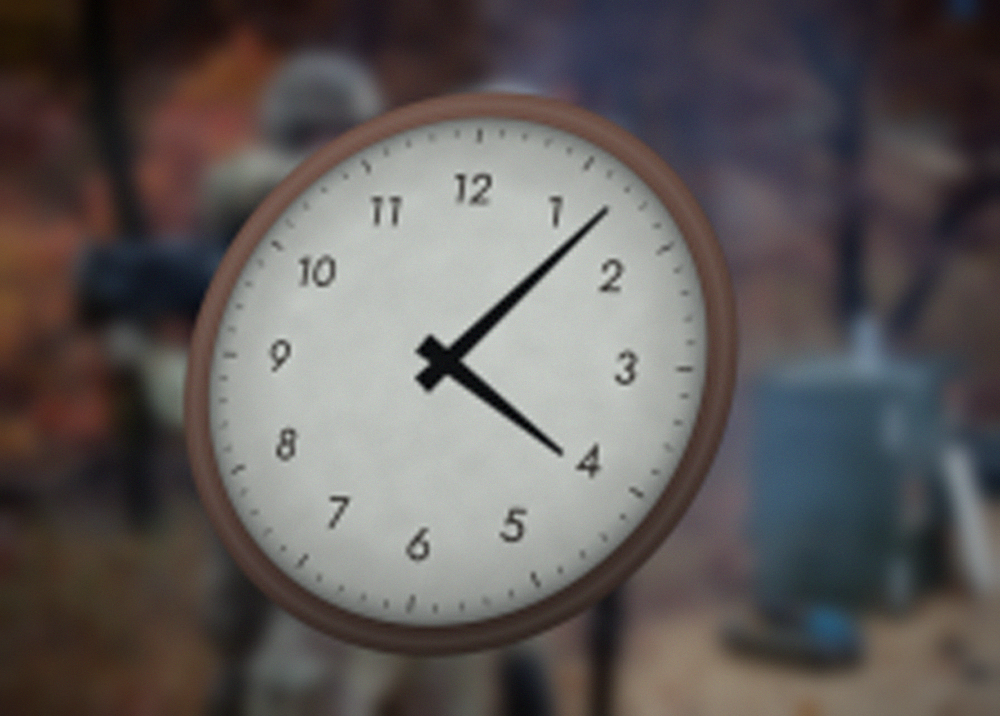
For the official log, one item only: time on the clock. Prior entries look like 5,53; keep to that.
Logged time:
4,07
